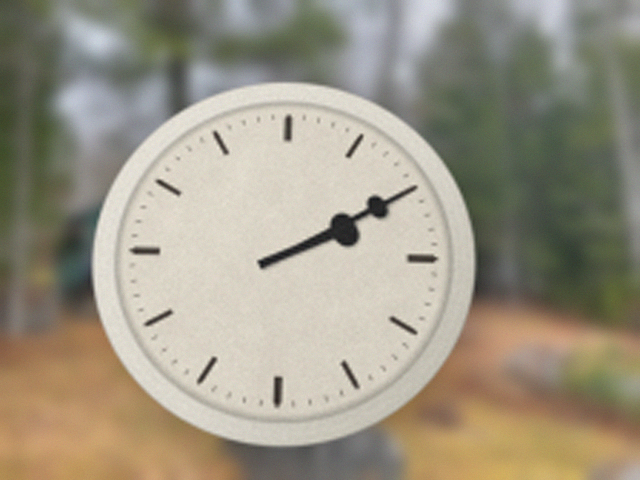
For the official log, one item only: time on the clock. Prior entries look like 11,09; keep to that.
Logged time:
2,10
